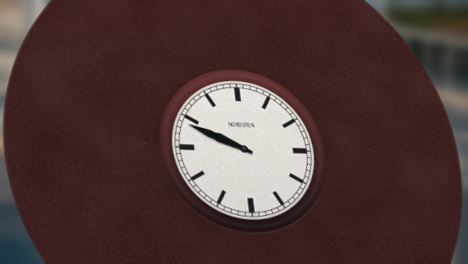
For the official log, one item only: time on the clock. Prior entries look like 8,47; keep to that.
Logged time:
9,49
